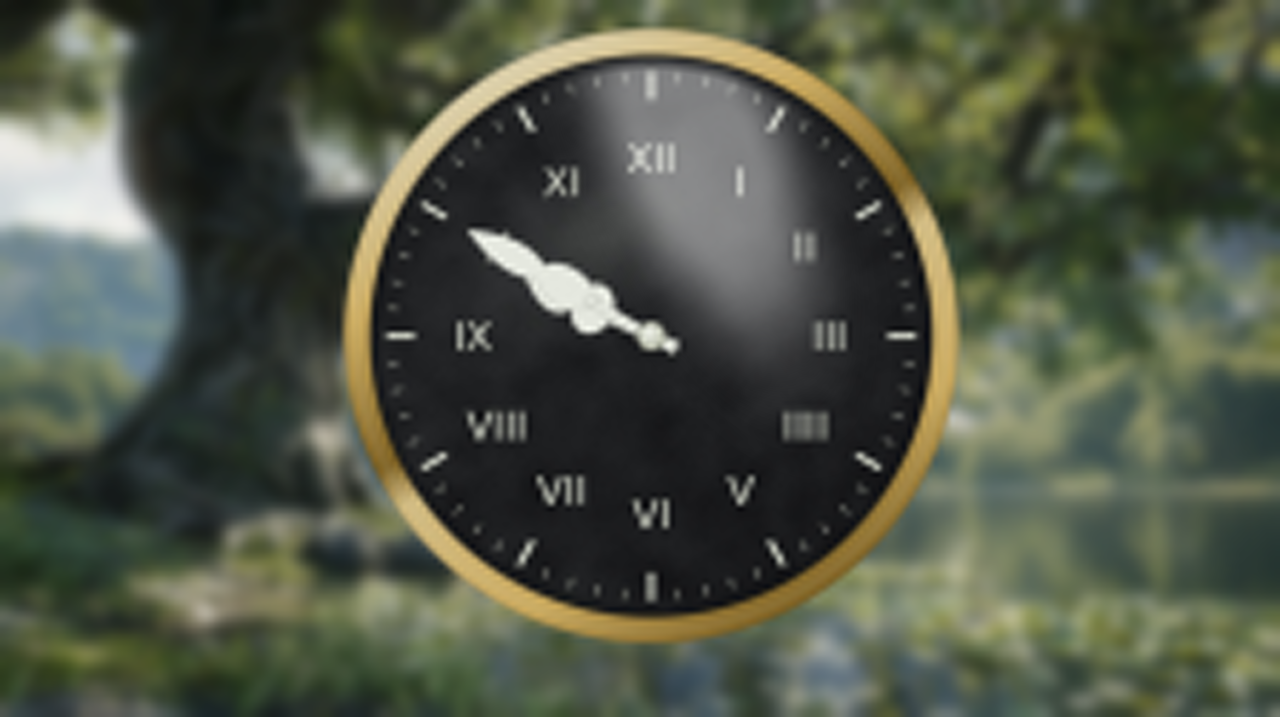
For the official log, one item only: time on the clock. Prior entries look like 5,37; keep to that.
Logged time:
9,50
